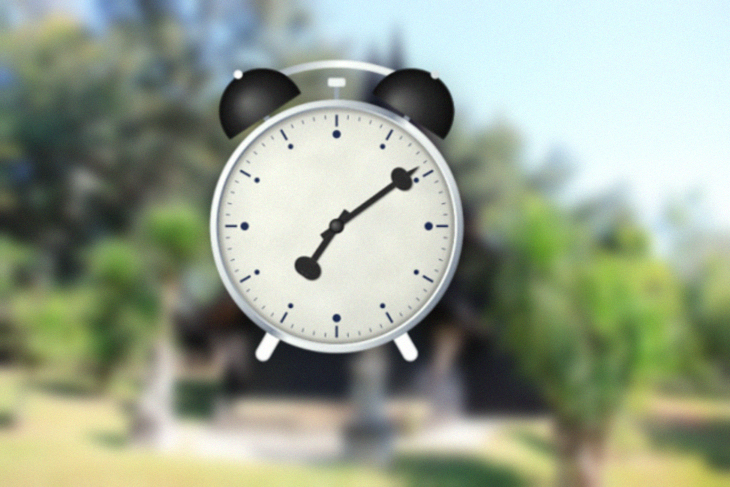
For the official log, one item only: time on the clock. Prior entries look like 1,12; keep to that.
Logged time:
7,09
